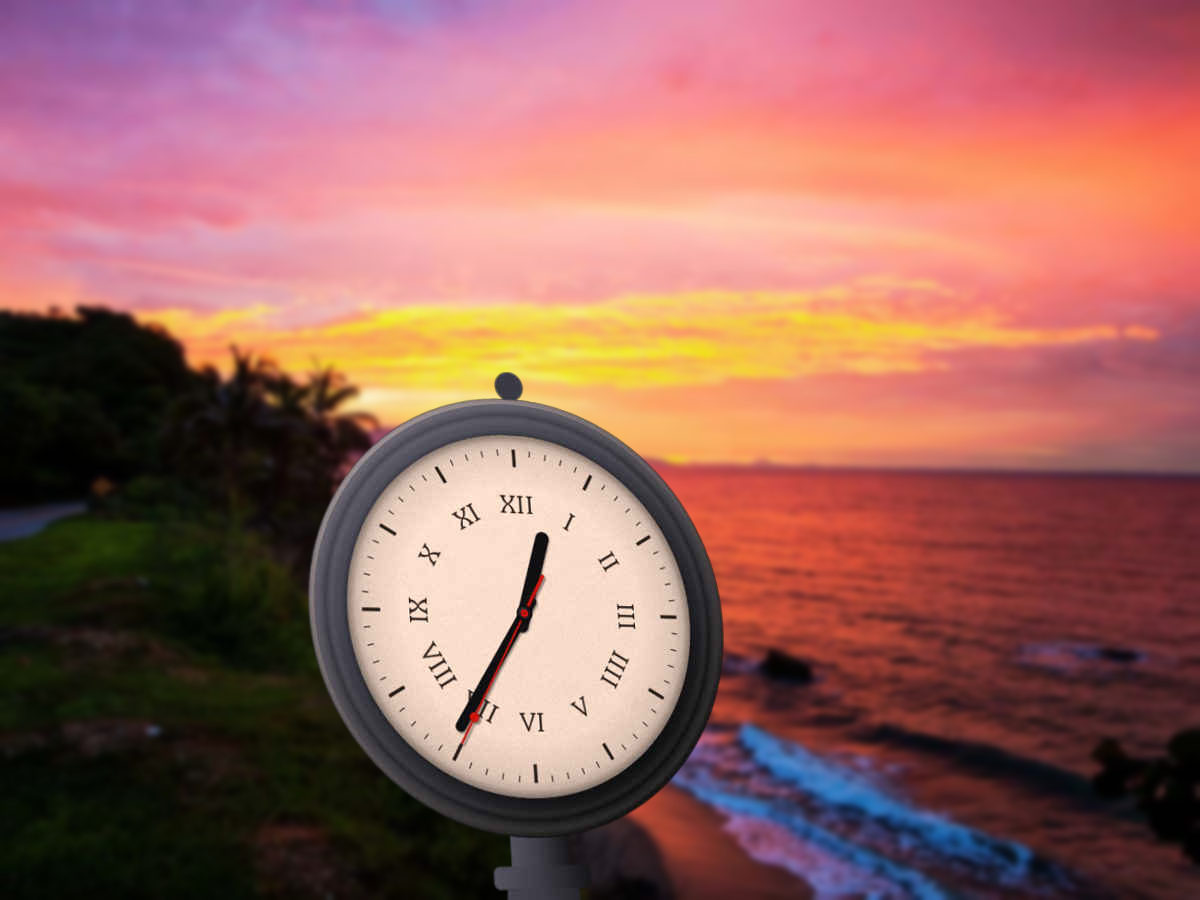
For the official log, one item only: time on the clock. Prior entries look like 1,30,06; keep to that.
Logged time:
12,35,35
